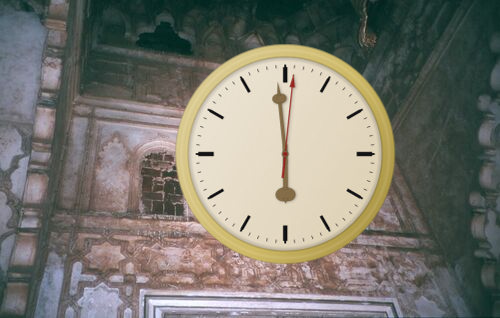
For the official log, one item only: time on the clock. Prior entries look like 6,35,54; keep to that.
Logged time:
5,59,01
